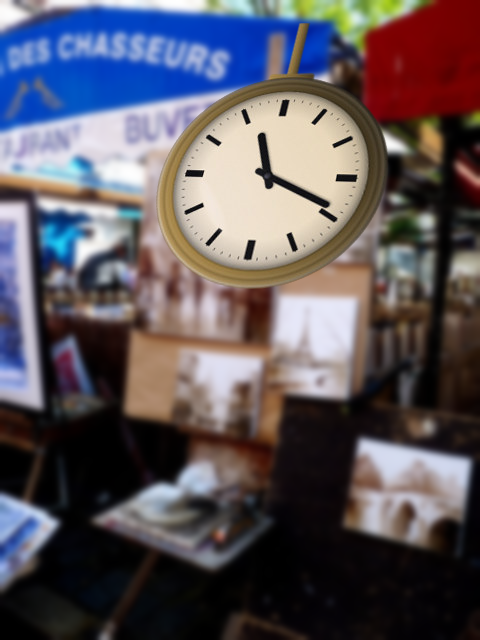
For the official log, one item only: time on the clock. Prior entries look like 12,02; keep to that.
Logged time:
11,19
